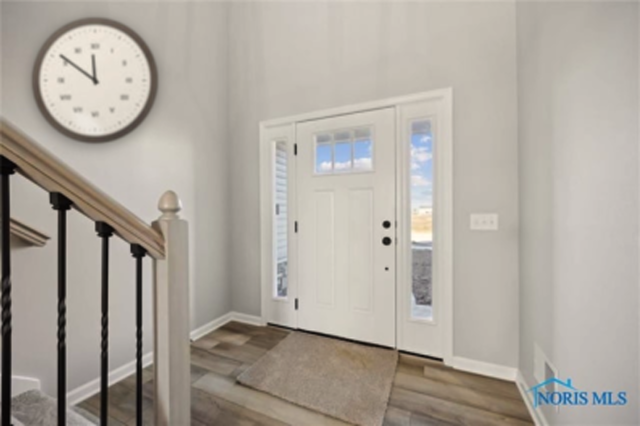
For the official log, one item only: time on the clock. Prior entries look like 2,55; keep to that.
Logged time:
11,51
